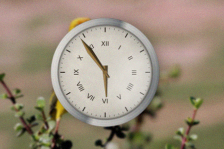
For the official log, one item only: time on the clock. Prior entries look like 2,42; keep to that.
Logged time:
5,54
